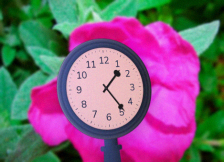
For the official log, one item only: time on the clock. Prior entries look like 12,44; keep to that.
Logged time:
1,24
